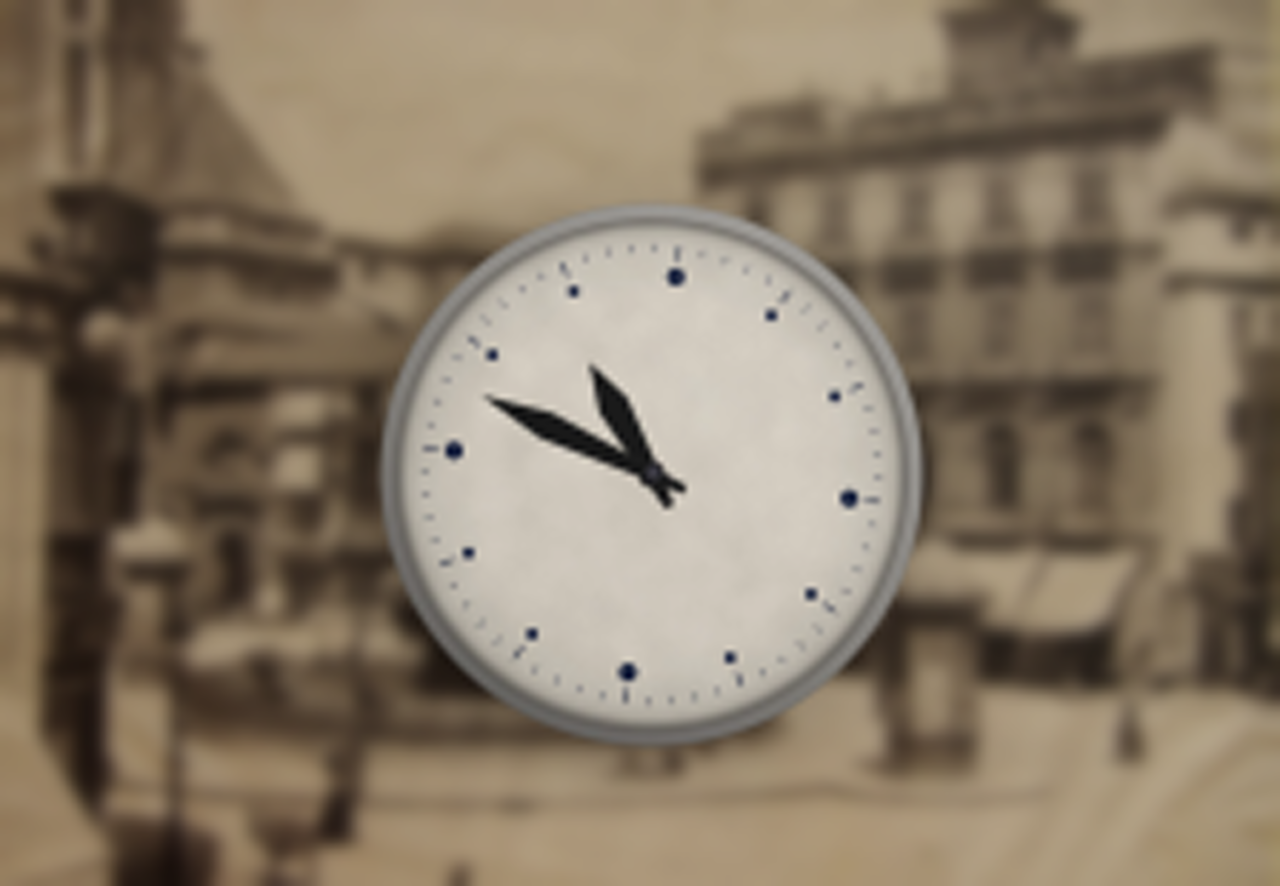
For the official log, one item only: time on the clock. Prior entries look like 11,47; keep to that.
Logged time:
10,48
